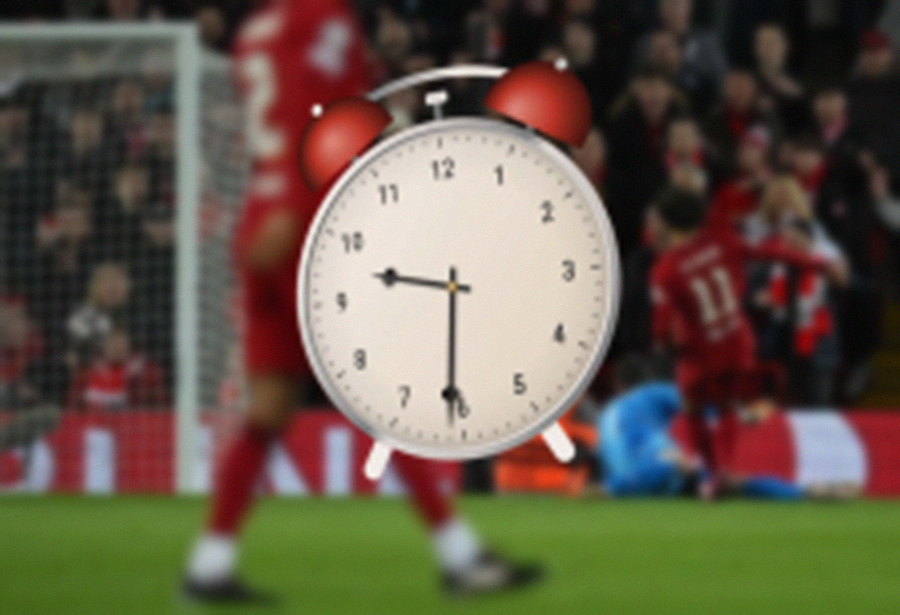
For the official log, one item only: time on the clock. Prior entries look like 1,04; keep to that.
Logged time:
9,31
